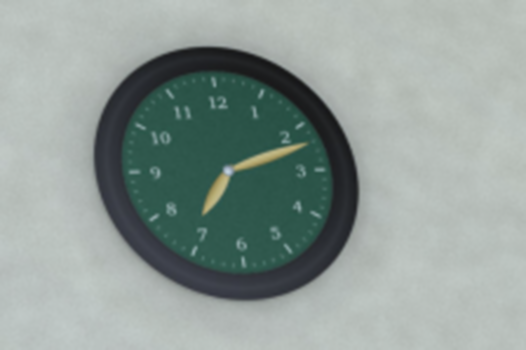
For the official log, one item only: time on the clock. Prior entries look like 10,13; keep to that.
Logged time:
7,12
